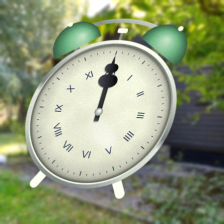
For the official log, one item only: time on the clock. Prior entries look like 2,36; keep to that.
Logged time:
12,00
